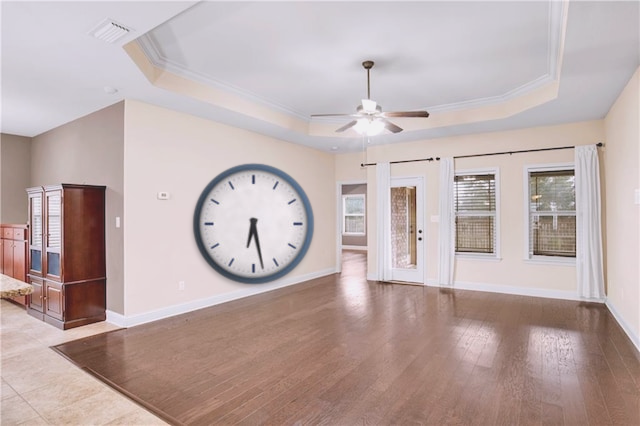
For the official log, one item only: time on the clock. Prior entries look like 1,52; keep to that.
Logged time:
6,28
